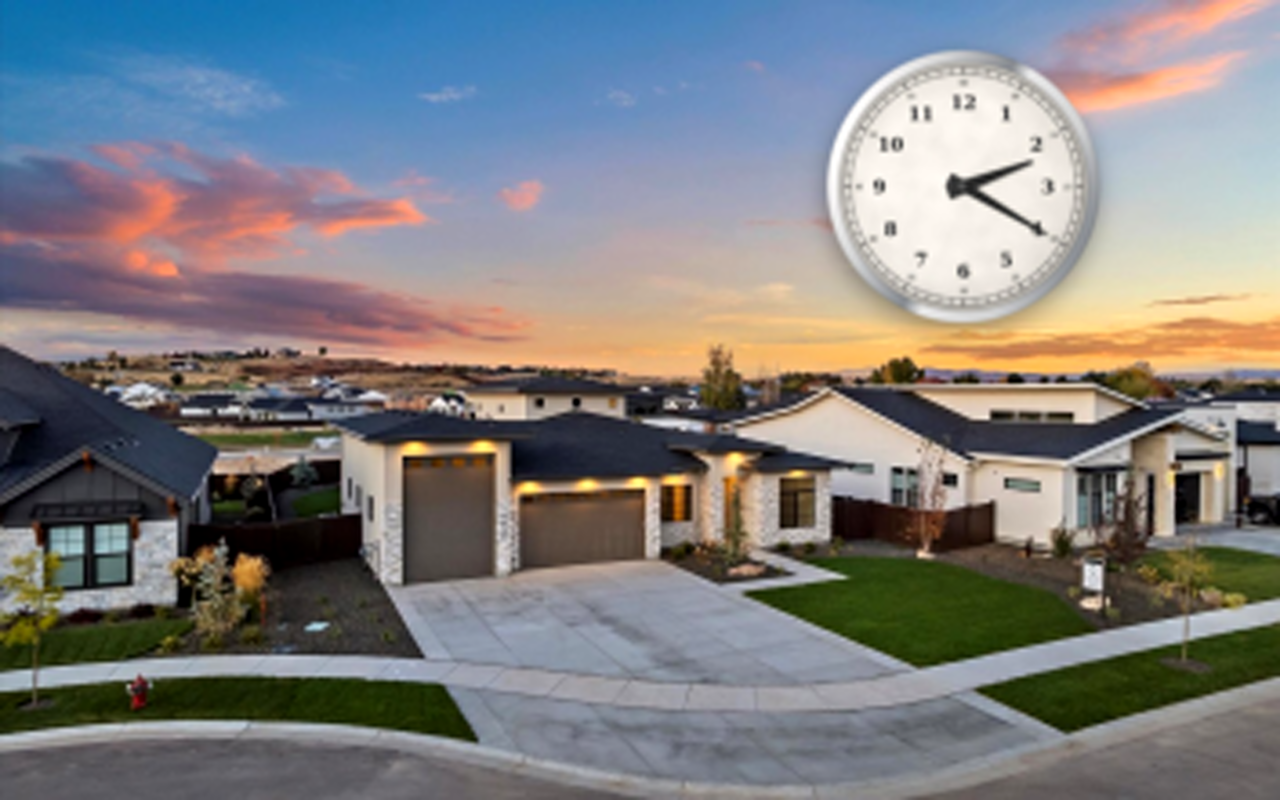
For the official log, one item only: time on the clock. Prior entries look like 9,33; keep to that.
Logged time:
2,20
